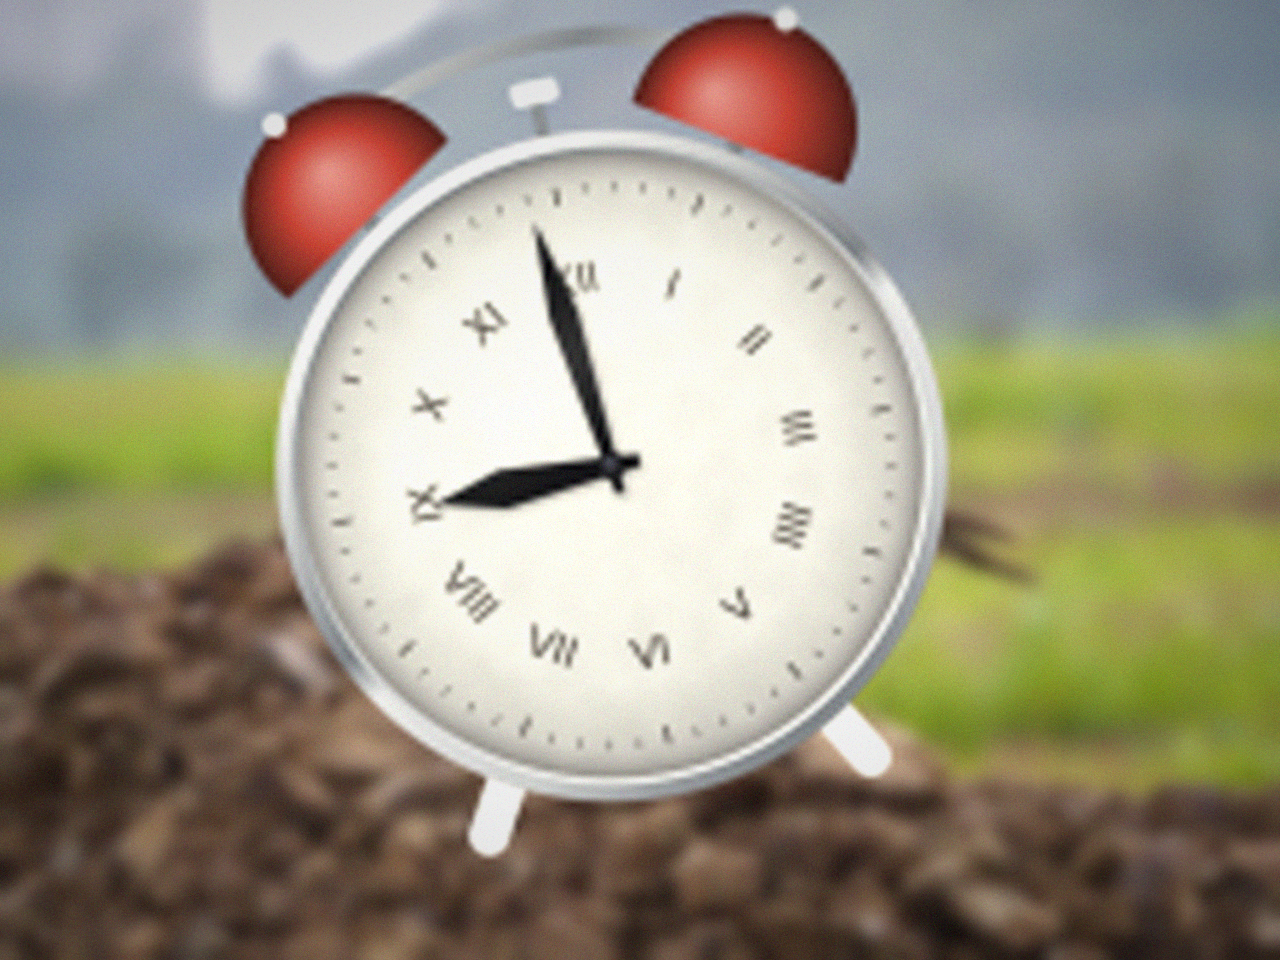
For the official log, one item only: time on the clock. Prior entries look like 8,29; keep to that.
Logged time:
8,59
